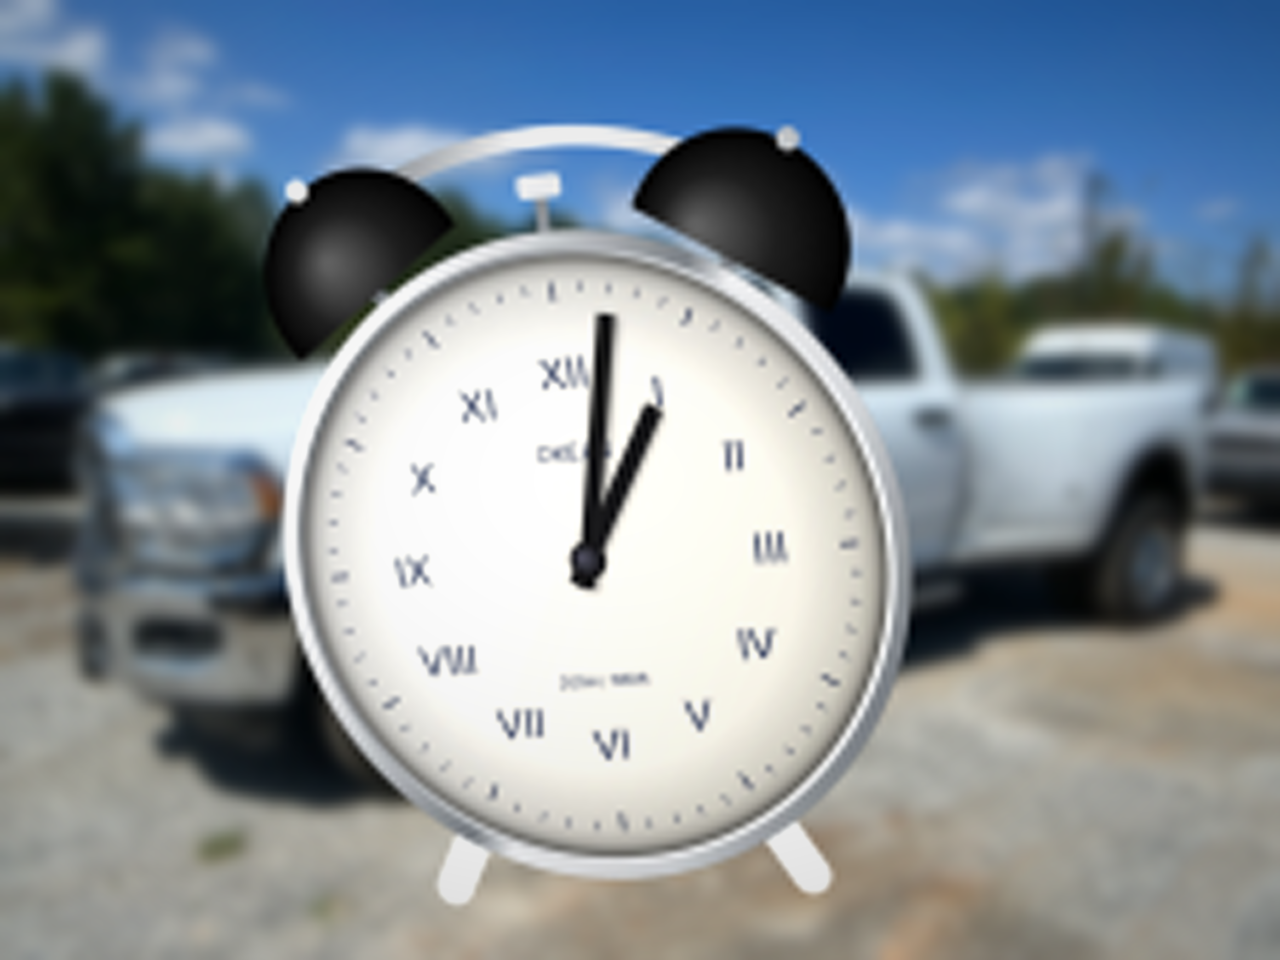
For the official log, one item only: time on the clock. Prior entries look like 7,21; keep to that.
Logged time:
1,02
